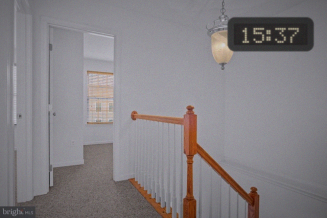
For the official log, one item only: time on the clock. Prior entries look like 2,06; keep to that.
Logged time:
15,37
